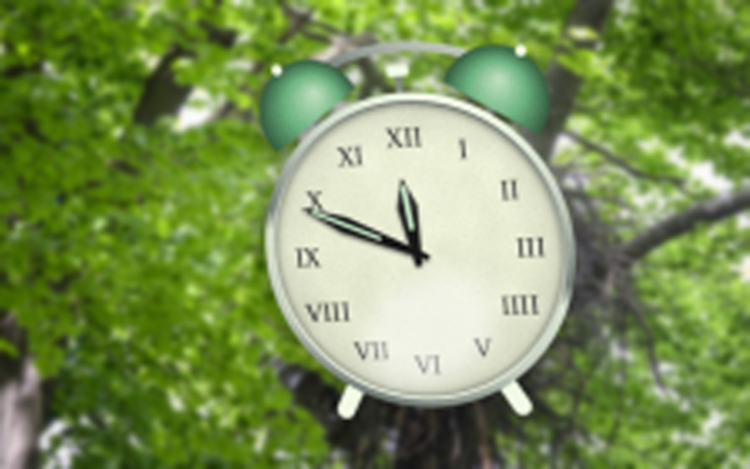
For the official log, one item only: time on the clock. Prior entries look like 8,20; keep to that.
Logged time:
11,49
